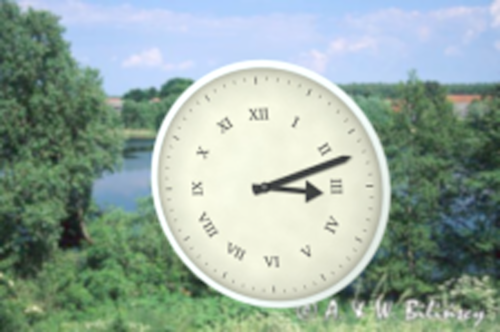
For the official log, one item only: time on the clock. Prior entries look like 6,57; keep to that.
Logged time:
3,12
